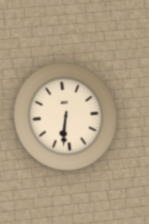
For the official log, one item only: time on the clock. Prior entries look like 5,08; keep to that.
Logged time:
6,32
